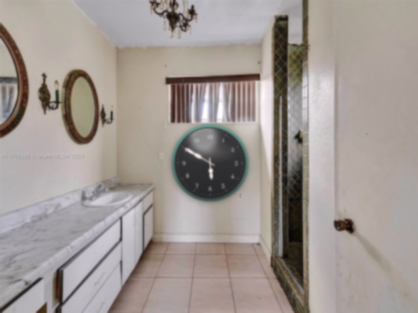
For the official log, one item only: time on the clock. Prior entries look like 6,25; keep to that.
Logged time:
5,50
